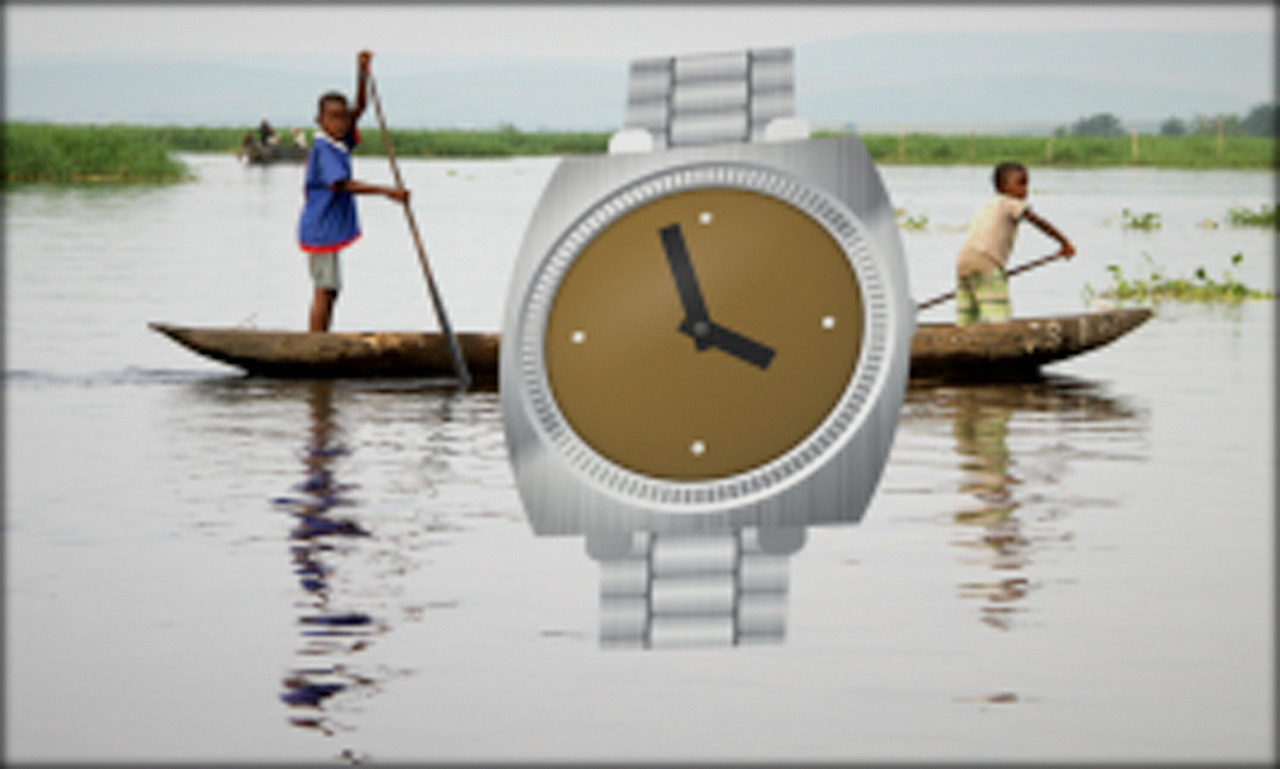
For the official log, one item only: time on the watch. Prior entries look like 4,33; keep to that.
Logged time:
3,57
